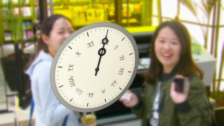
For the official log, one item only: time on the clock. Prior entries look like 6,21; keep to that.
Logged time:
12,00
